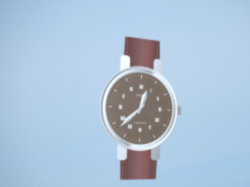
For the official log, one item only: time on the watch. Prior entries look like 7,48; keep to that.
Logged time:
12,38
